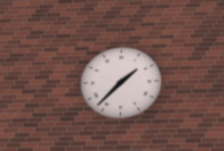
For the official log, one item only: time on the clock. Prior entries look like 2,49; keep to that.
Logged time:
1,37
